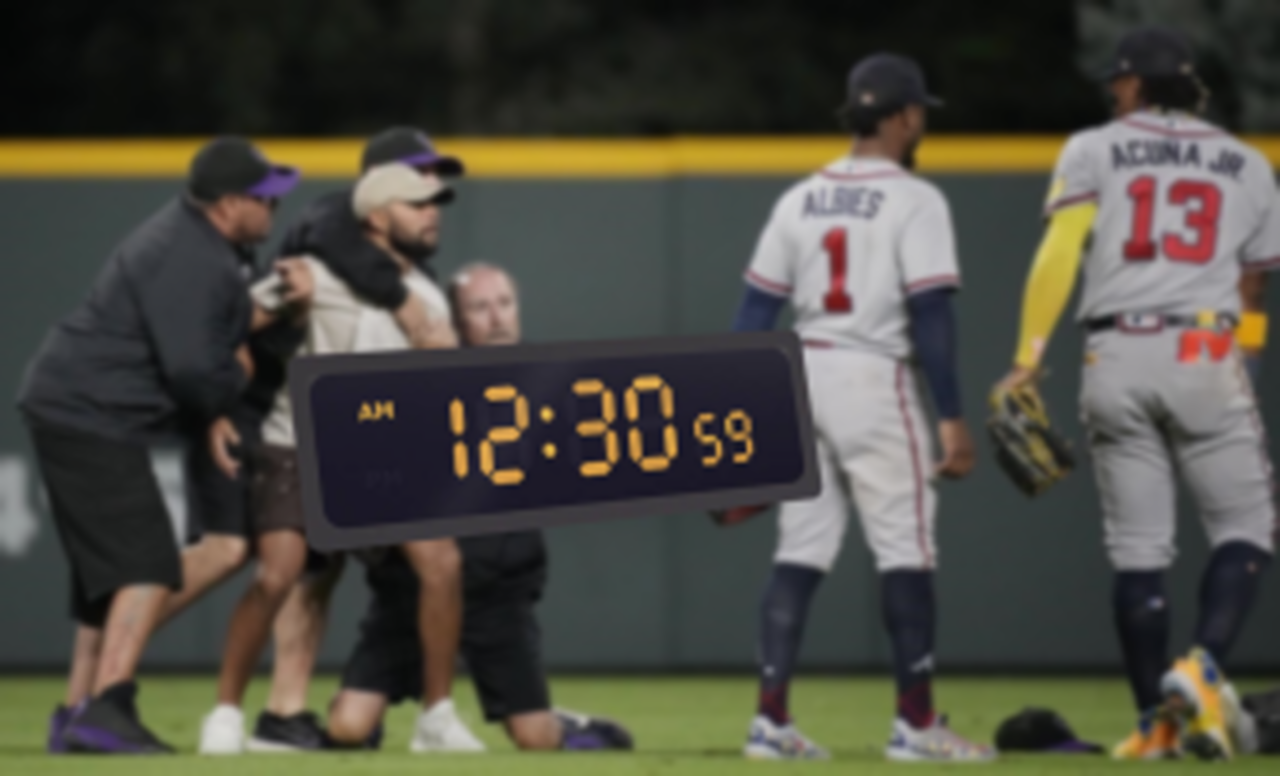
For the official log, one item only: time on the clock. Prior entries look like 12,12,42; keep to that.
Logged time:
12,30,59
